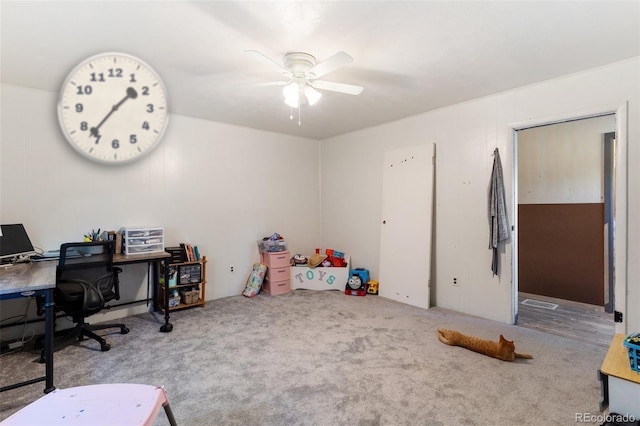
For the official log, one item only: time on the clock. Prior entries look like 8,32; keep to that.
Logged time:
1,37
